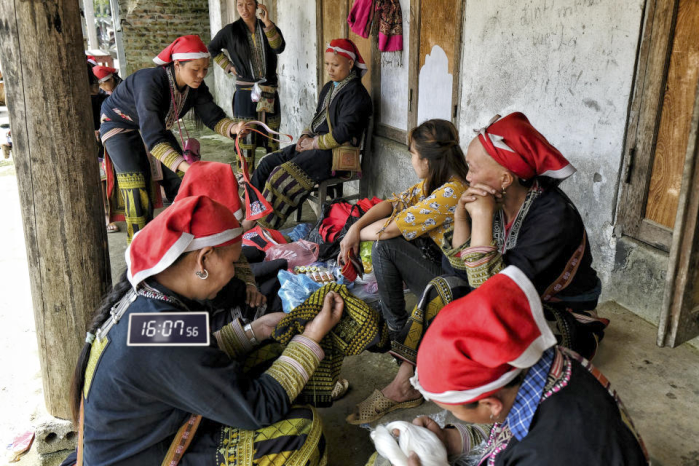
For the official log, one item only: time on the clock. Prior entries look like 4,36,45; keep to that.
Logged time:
16,07,56
